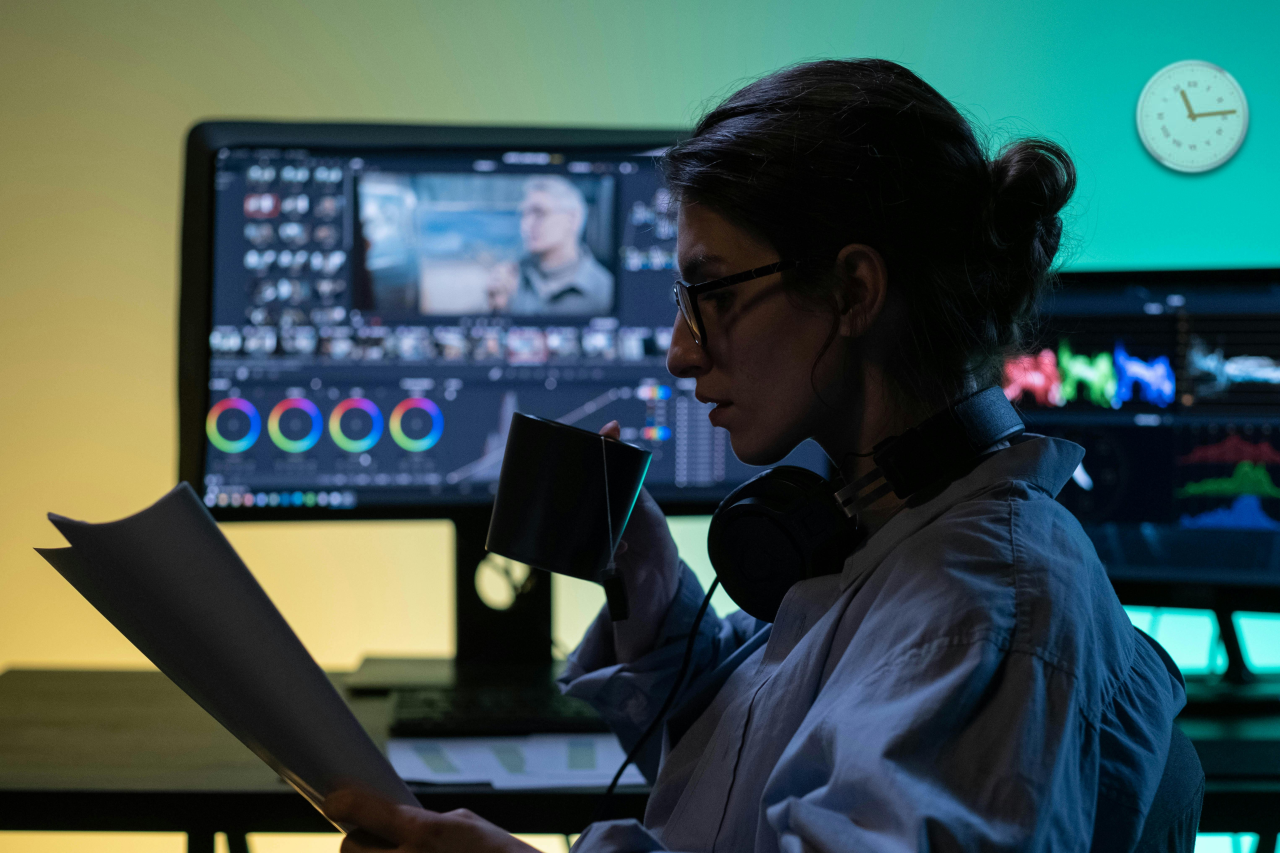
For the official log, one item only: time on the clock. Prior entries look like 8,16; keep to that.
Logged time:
11,14
